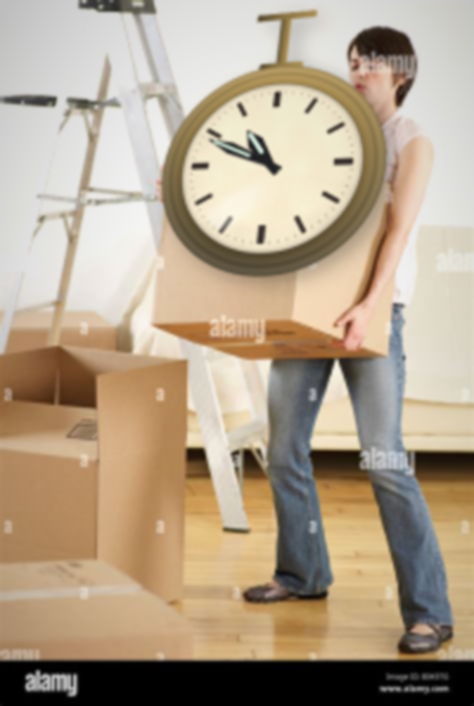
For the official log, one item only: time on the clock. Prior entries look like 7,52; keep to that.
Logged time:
10,49
